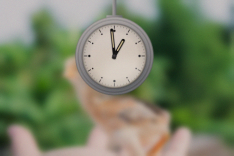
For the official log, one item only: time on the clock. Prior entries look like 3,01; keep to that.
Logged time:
12,59
